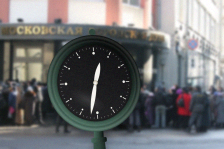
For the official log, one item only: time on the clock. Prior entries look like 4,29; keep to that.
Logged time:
12,32
